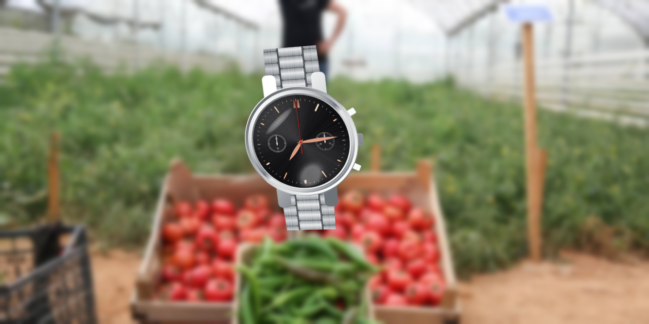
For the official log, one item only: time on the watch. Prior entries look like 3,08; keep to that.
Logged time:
7,14
